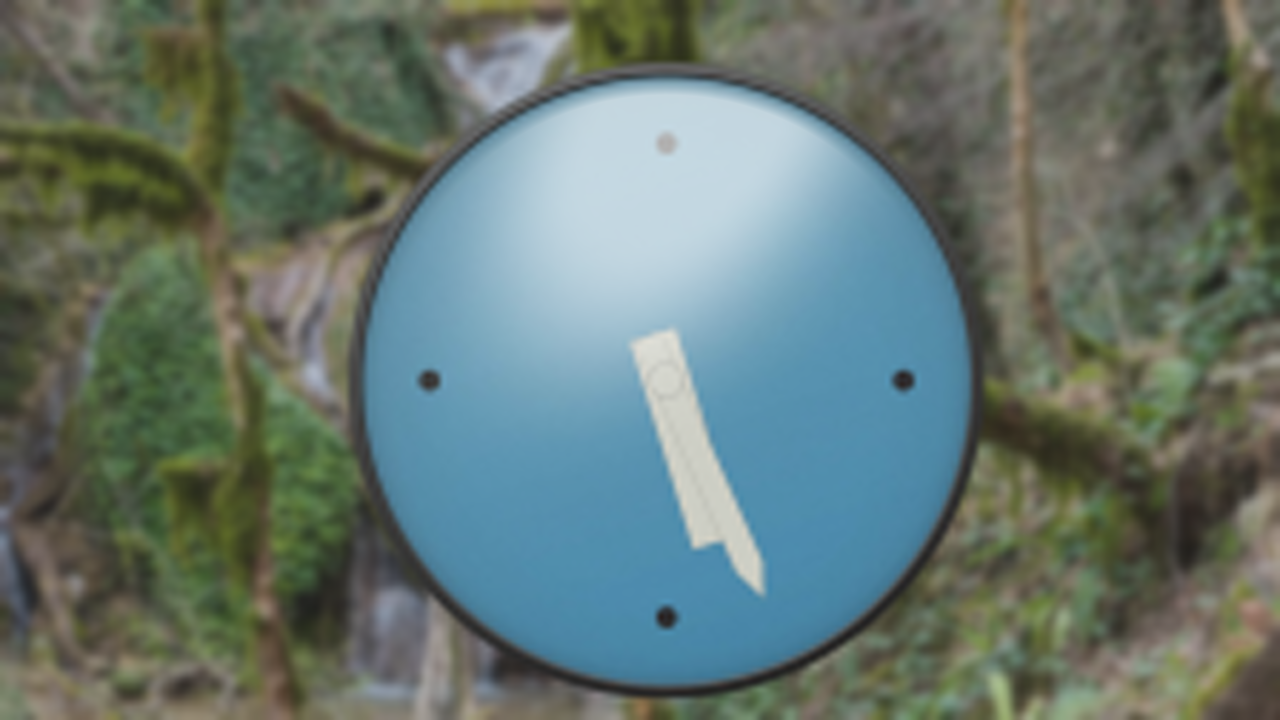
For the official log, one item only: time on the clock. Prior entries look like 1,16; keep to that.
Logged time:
5,26
